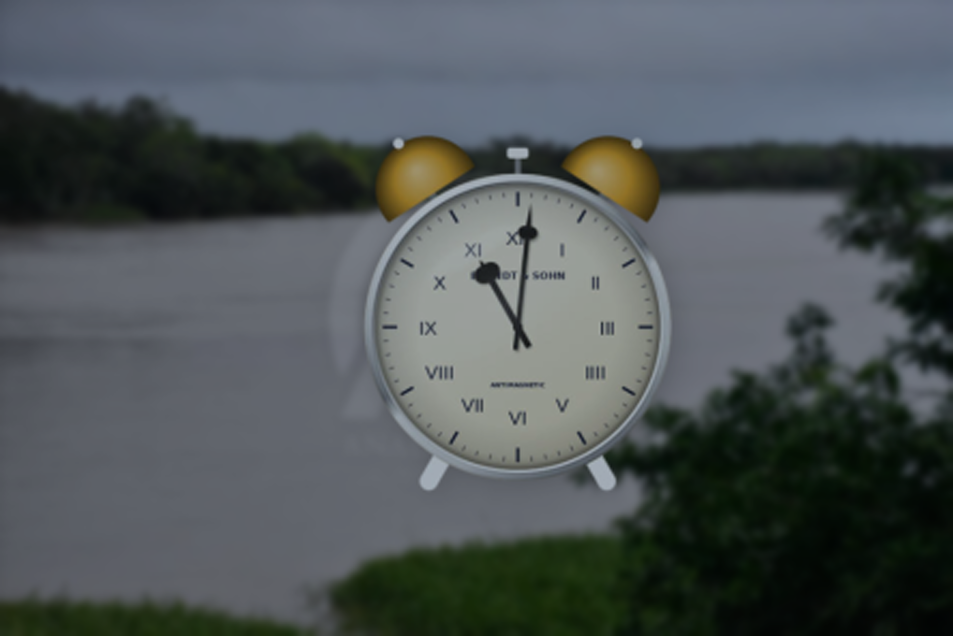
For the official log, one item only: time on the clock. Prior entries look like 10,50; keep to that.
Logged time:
11,01
